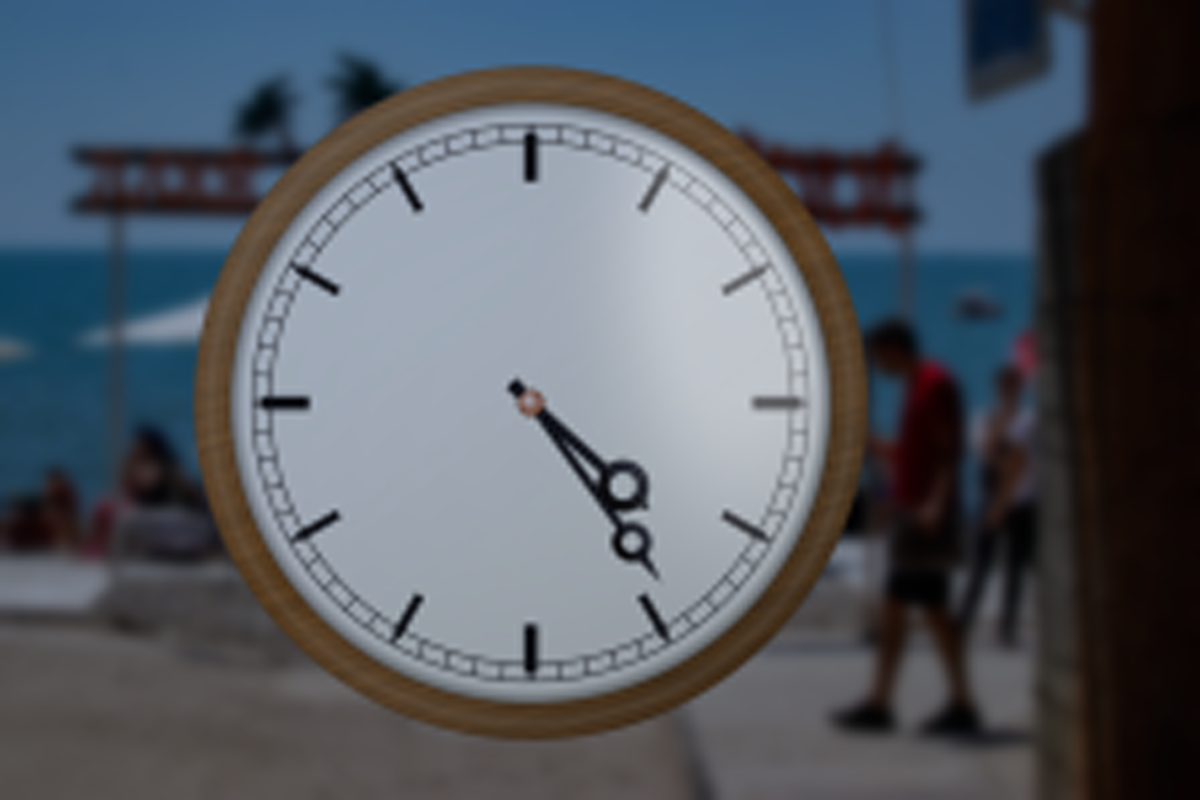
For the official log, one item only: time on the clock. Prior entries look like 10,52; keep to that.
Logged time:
4,24
